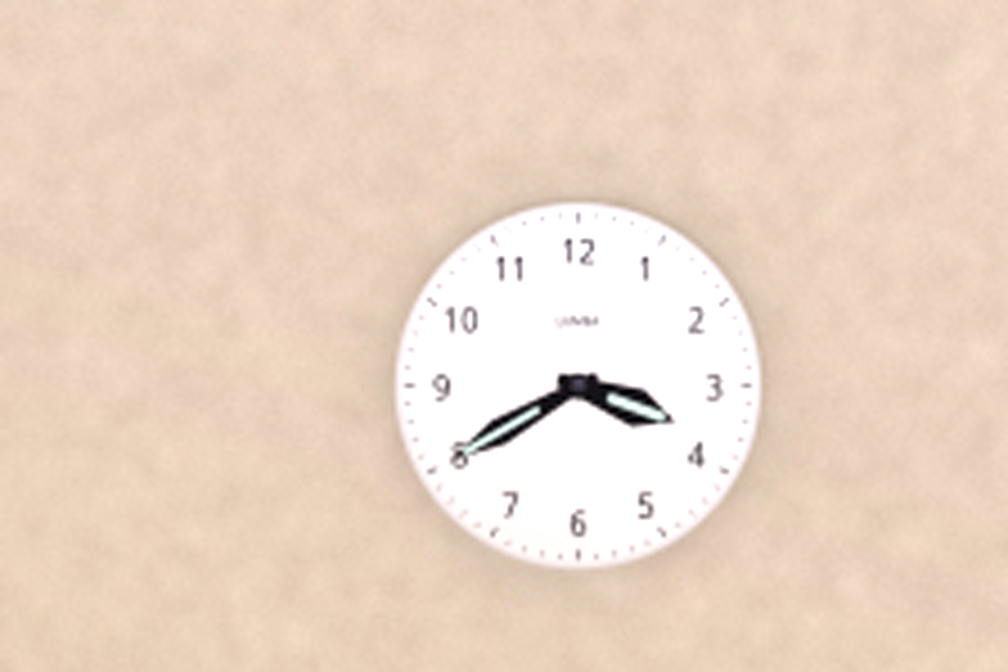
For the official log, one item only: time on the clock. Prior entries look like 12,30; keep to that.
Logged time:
3,40
